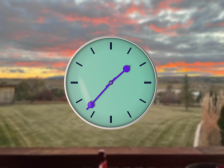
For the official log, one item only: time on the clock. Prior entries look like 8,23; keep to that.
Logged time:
1,37
